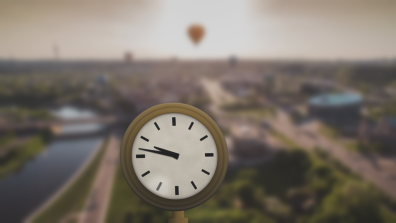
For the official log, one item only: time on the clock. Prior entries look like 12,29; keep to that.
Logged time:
9,47
